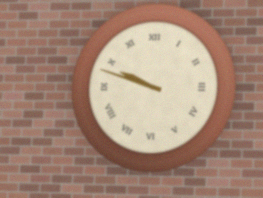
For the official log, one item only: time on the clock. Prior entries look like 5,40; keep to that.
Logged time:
9,48
